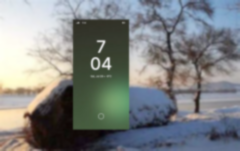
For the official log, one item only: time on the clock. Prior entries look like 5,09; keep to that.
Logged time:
7,04
